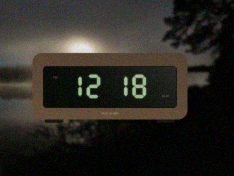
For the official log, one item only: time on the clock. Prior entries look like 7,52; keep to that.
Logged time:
12,18
